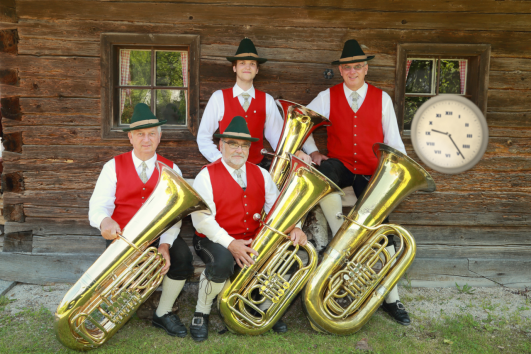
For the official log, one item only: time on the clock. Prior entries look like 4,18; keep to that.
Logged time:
9,24
